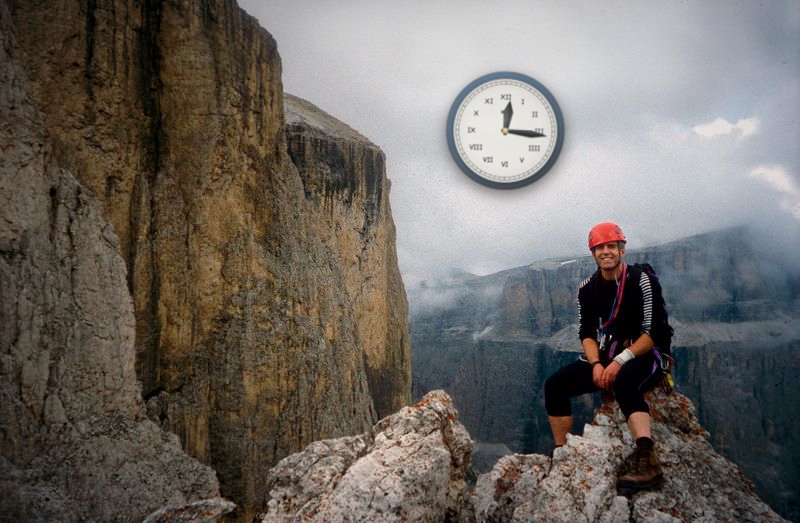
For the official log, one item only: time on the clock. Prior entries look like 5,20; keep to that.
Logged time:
12,16
